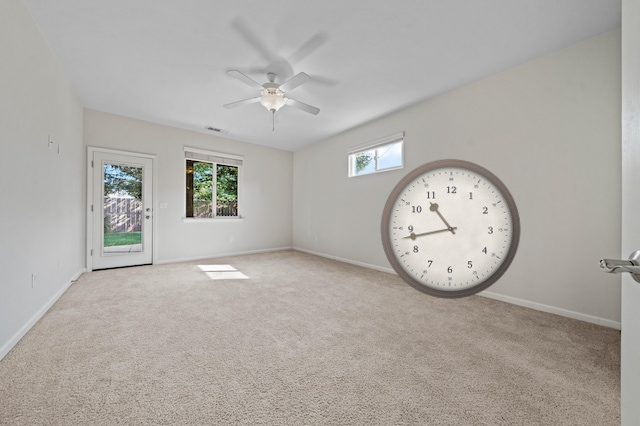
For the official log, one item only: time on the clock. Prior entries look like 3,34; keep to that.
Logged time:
10,43
